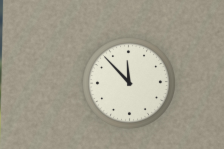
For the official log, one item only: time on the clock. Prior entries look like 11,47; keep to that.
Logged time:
11,53
